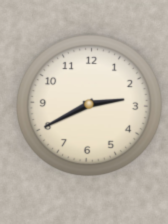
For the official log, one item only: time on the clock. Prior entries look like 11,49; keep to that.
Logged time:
2,40
